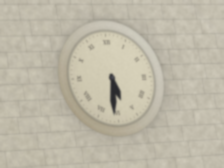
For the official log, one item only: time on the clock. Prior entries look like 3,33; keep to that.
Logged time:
5,31
